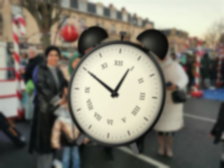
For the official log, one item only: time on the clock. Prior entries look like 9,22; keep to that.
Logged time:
12,50
